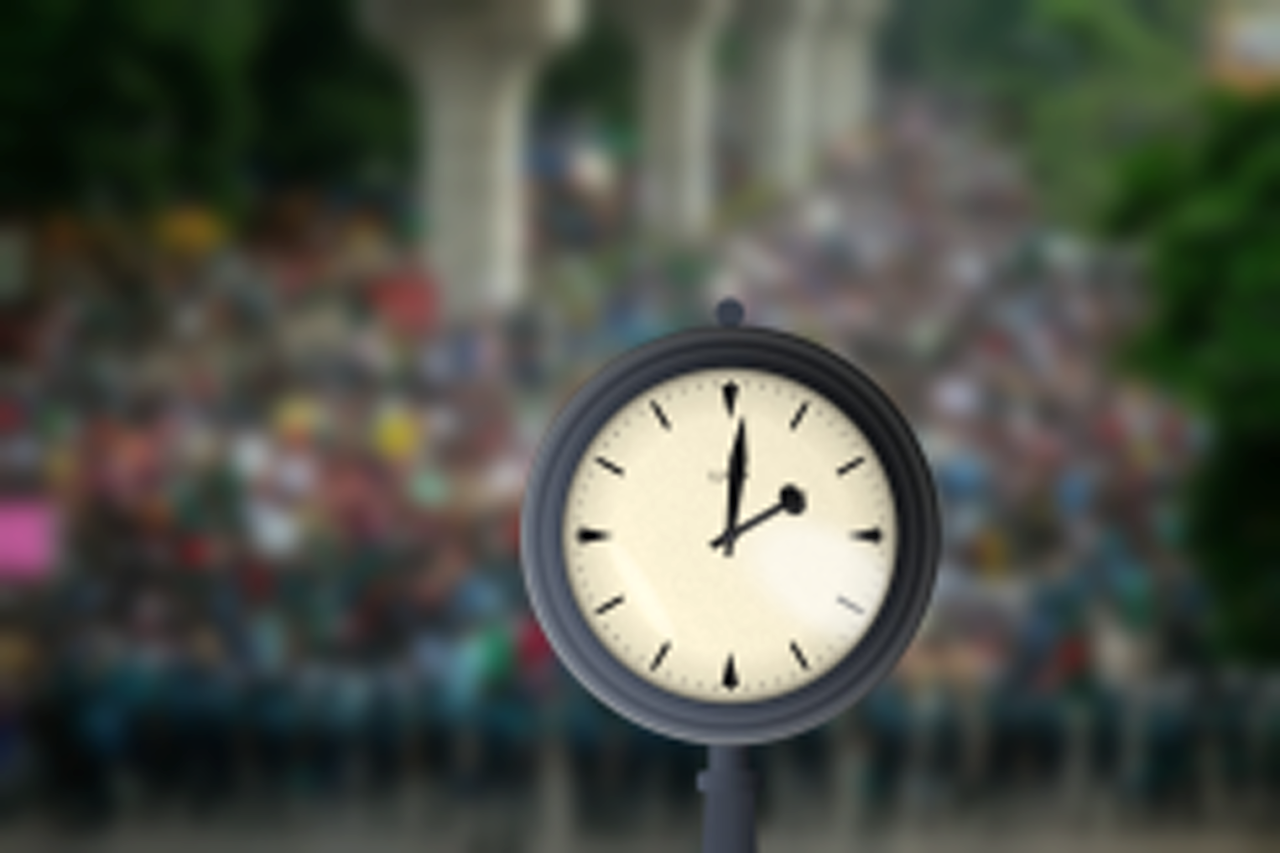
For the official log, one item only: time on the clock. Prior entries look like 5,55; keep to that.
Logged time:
2,01
